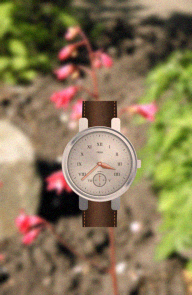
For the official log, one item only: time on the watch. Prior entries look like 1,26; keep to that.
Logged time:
3,38
